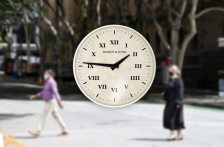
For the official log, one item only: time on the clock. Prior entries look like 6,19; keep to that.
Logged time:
1,46
